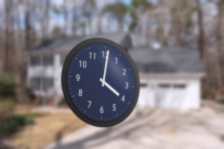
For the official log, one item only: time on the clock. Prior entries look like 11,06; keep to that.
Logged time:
4,01
